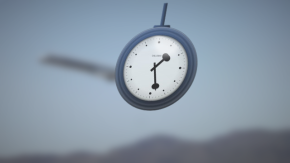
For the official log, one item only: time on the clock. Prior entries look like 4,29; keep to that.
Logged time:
1,28
